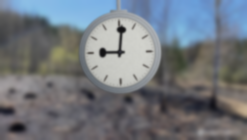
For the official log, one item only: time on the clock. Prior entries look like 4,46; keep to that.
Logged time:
9,01
